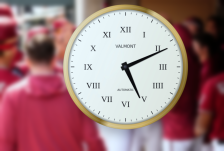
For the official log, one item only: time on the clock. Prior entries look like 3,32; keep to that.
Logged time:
5,11
